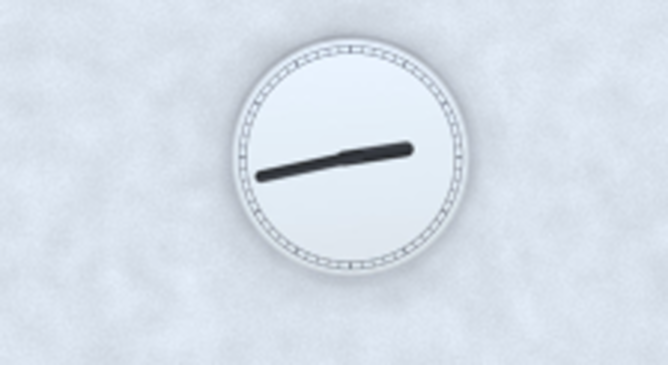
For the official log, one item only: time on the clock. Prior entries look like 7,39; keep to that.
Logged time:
2,43
